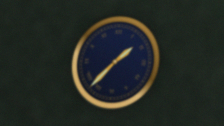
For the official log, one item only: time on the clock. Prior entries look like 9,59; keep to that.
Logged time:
1,37
